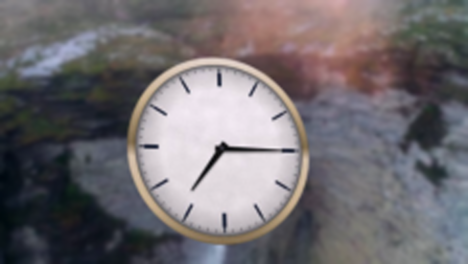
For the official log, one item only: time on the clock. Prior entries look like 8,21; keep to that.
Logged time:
7,15
